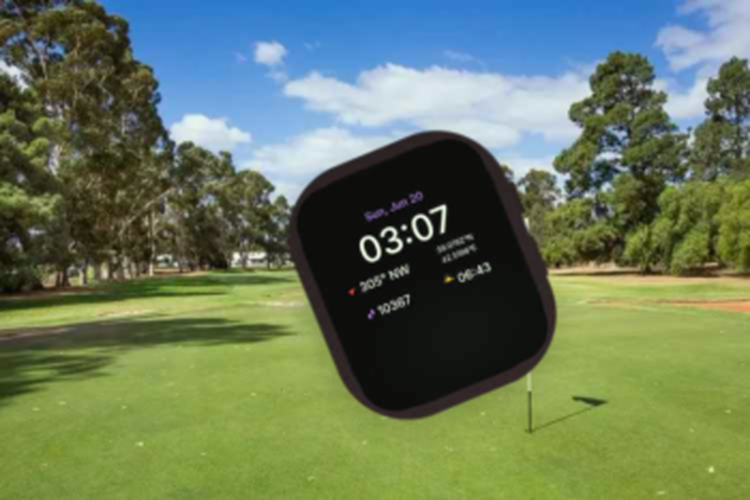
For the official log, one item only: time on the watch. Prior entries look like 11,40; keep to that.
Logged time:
3,07
